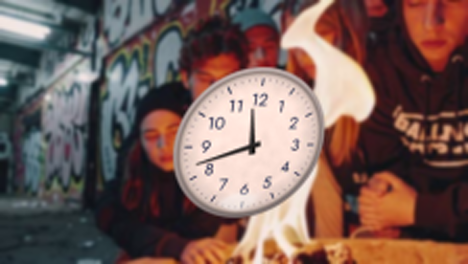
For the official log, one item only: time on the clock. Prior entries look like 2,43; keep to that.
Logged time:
11,42
